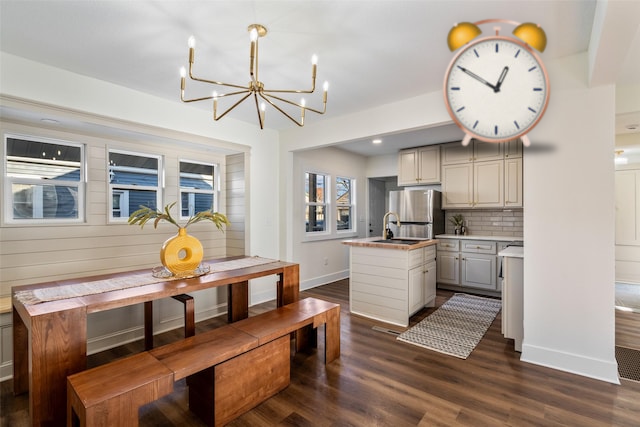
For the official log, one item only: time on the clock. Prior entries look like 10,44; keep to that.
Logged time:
12,50
